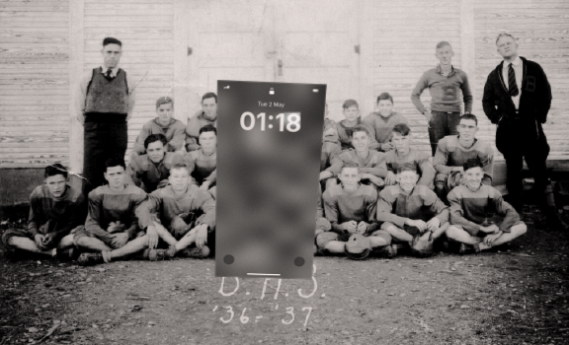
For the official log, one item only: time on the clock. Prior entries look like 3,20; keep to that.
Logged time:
1,18
